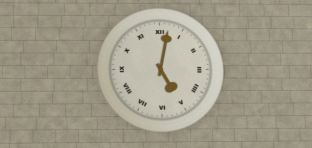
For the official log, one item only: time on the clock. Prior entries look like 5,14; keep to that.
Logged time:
5,02
